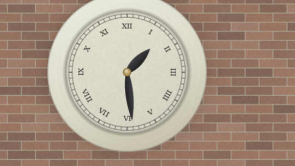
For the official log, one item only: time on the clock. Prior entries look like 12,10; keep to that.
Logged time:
1,29
